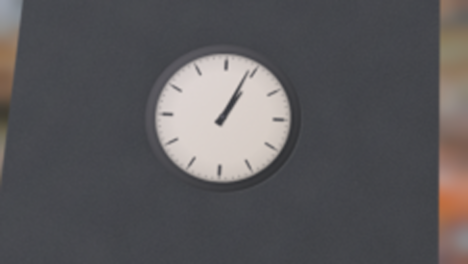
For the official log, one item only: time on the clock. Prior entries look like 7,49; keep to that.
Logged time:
1,04
